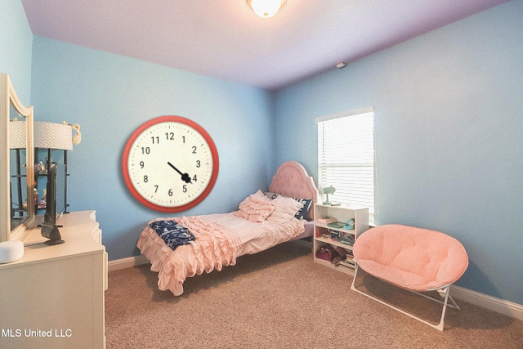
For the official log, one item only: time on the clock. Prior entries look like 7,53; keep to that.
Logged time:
4,22
